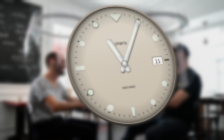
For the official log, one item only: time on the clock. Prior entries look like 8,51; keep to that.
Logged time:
11,05
